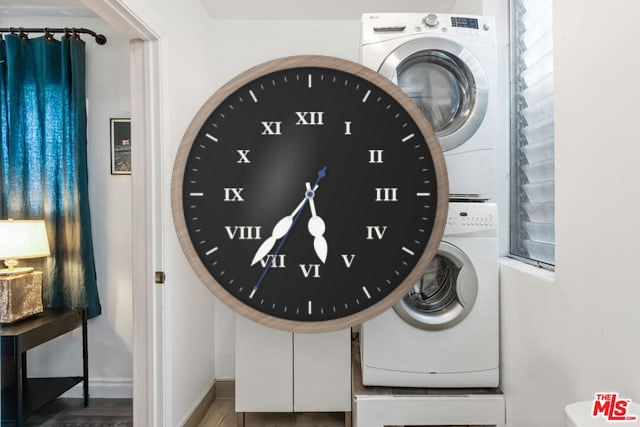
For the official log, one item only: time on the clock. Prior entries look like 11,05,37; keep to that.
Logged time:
5,36,35
